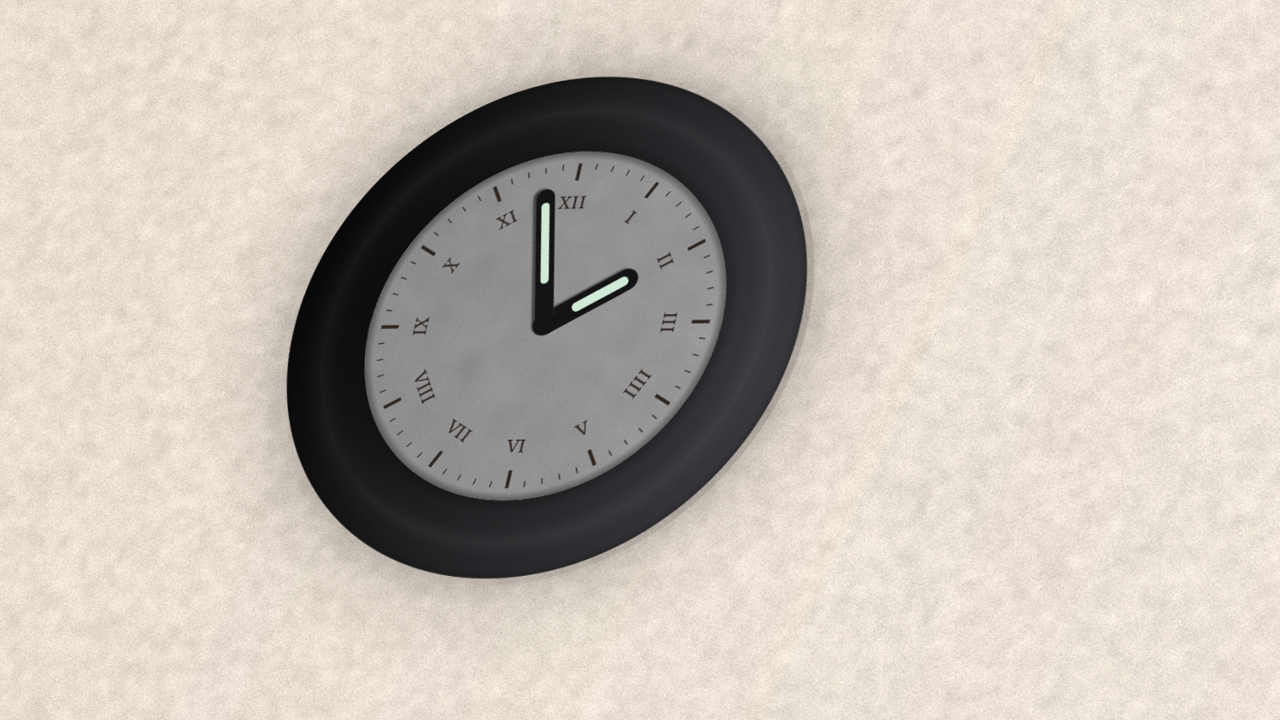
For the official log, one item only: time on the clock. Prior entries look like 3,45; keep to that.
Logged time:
1,58
